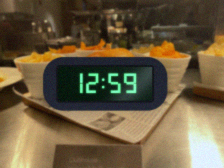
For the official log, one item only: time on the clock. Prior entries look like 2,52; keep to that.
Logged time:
12,59
